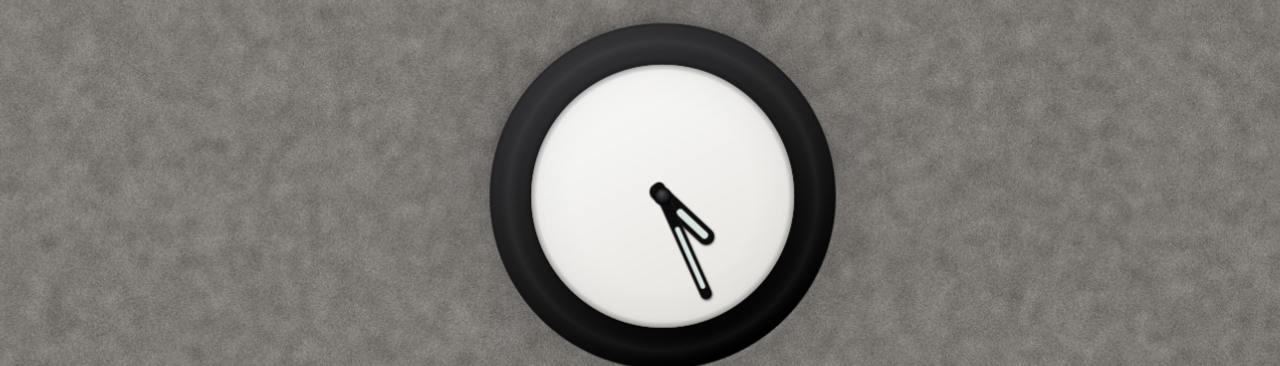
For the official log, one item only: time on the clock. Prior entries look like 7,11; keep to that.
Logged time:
4,26
